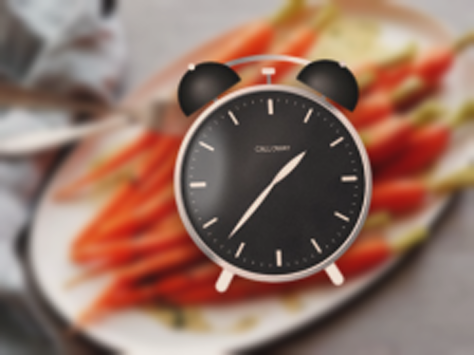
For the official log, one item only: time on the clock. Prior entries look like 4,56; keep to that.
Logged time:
1,37
